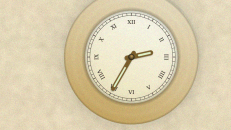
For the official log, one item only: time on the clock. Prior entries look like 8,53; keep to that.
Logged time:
2,35
